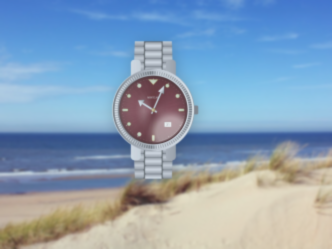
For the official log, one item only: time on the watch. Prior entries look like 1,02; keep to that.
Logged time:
10,04
